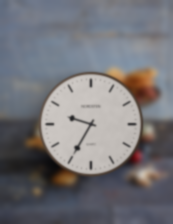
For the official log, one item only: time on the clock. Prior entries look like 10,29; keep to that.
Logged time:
9,35
